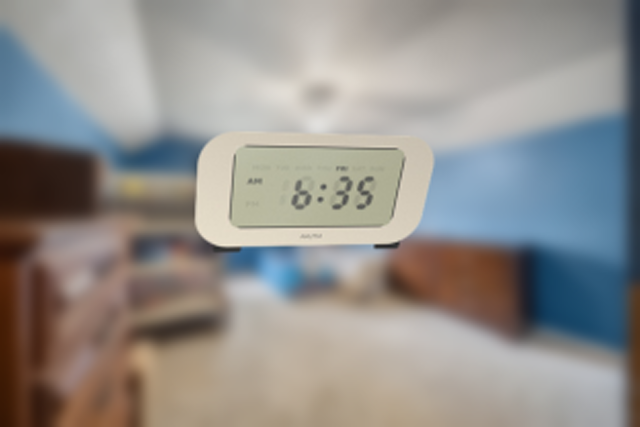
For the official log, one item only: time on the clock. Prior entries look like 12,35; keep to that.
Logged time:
6,35
